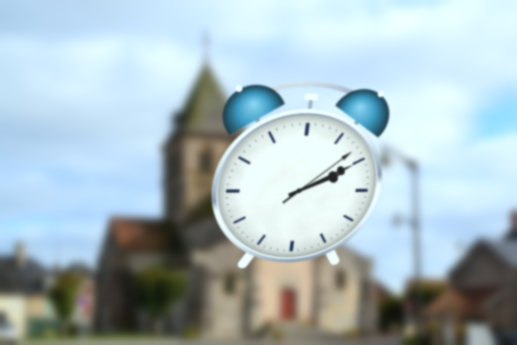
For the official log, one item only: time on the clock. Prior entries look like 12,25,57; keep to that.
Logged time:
2,10,08
